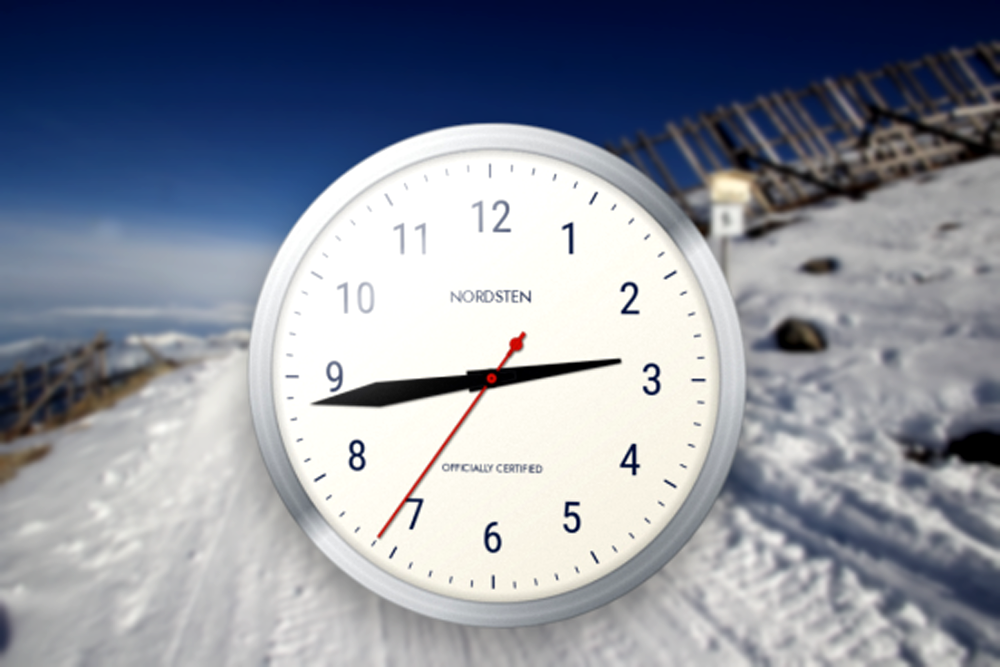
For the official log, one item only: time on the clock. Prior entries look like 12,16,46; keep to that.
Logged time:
2,43,36
